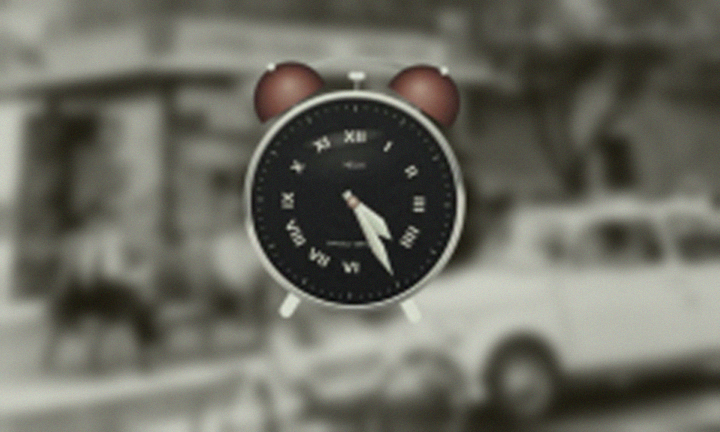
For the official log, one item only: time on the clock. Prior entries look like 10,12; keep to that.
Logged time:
4,25
